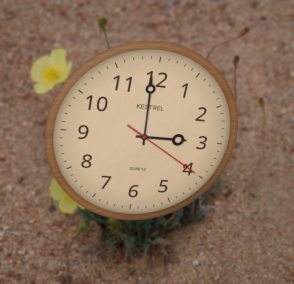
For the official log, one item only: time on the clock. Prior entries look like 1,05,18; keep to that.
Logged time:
2,59,20
